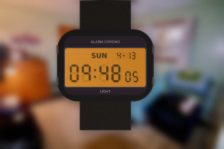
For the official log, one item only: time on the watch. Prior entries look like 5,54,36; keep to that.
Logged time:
9,48,05
